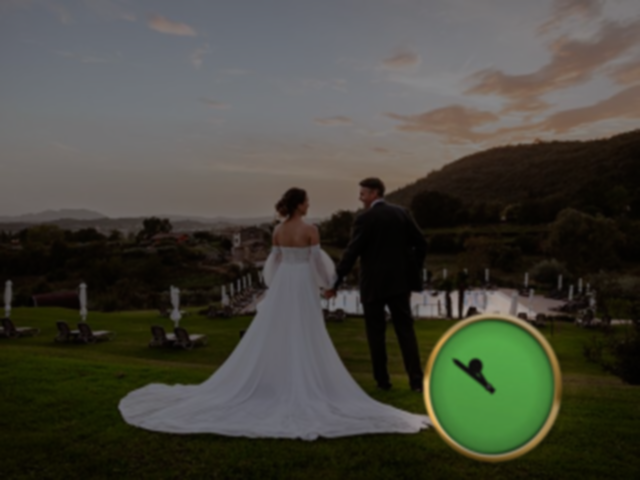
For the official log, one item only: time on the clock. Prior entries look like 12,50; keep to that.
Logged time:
10,51
